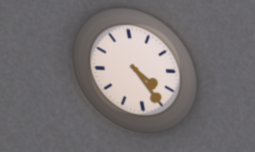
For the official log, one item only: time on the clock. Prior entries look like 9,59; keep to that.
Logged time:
4,25
